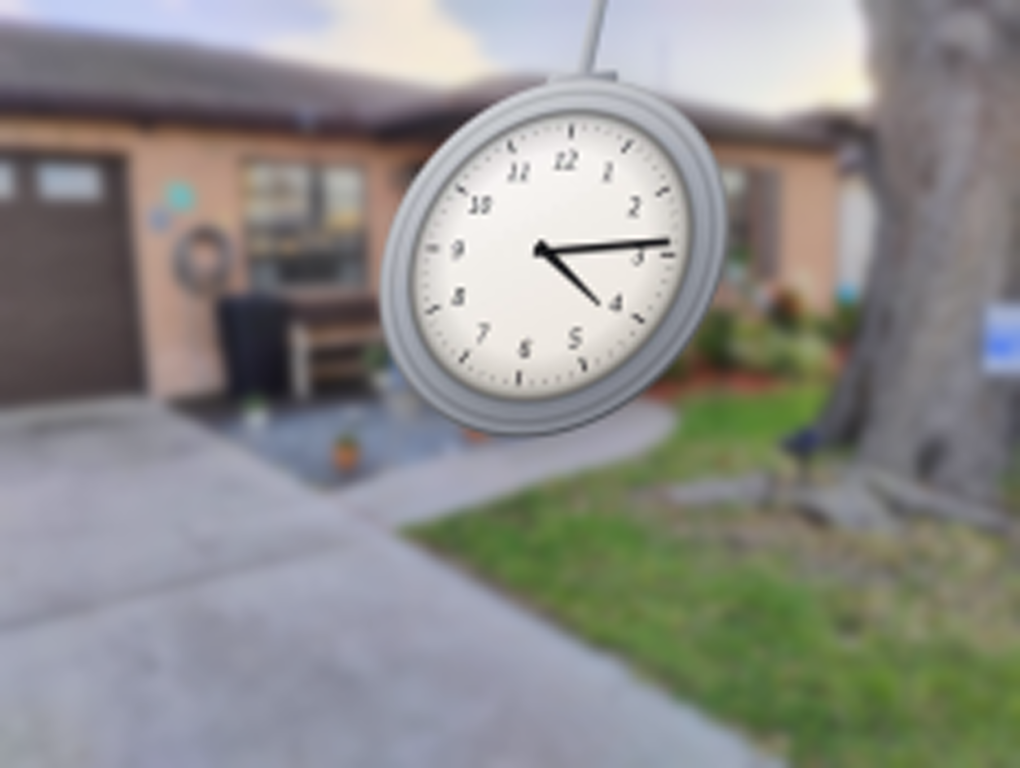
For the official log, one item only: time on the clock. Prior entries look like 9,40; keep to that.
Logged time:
4,14
